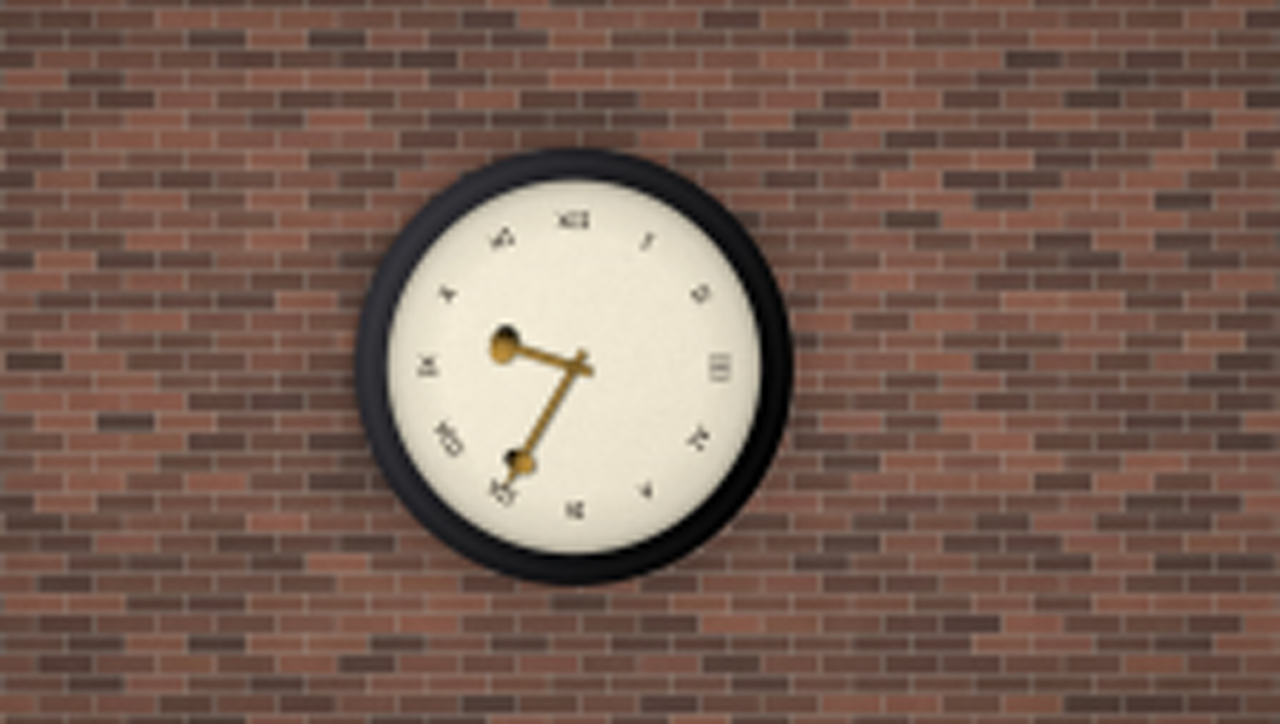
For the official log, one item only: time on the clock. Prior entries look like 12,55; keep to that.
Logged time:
9,35
